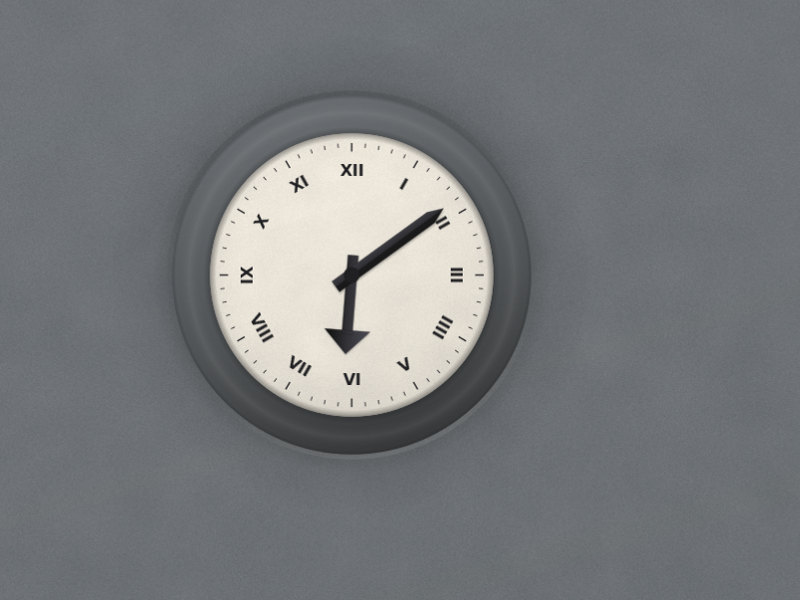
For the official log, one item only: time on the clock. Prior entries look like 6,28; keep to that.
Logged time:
6,09
